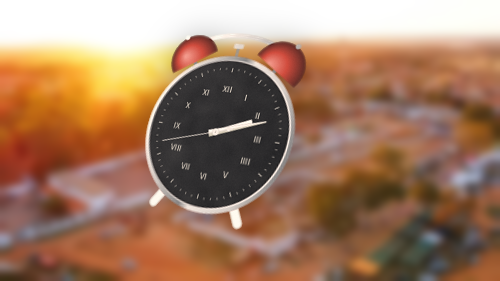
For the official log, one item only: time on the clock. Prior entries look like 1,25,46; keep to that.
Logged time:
2,11,42
